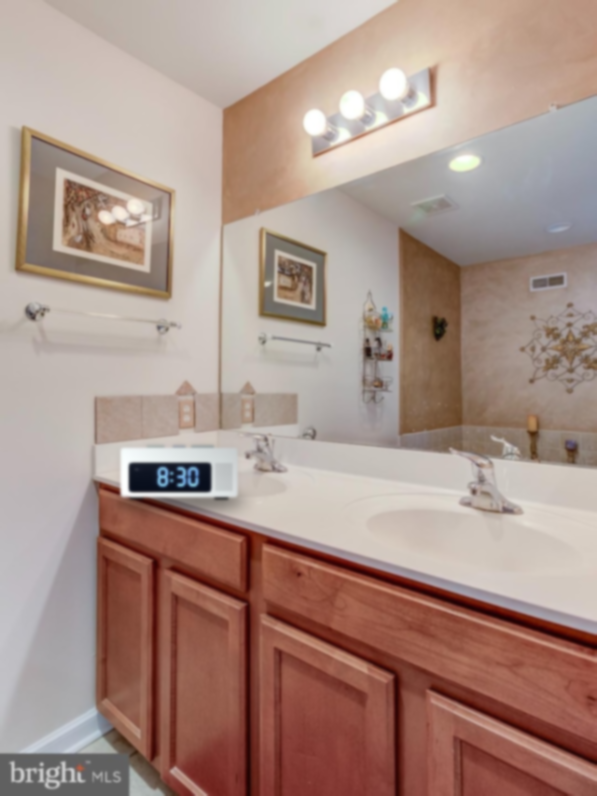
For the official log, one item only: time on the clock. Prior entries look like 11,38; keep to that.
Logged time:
8,30
